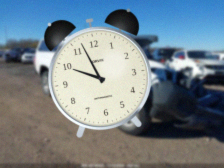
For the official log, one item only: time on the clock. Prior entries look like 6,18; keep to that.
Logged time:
9,57
